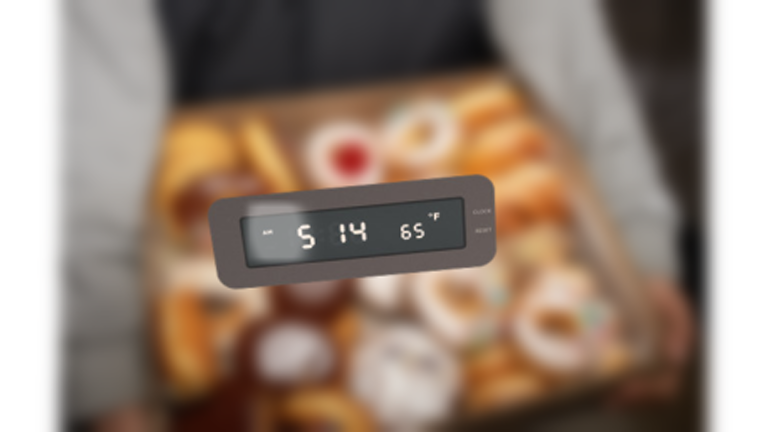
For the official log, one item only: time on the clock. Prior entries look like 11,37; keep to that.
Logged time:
5,14
